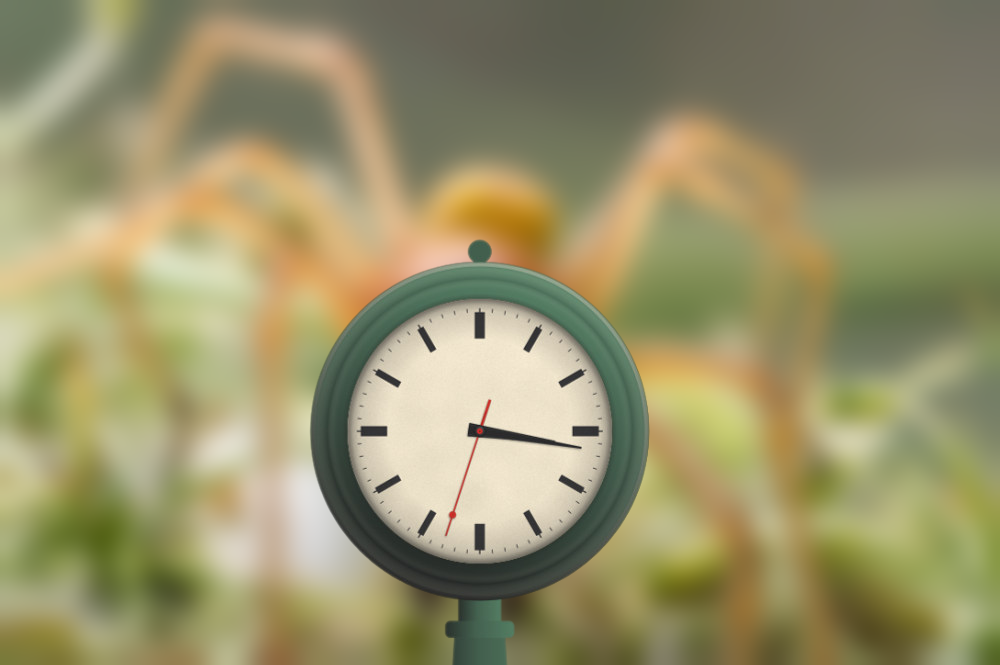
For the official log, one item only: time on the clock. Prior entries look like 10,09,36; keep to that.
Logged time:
3,16,33
